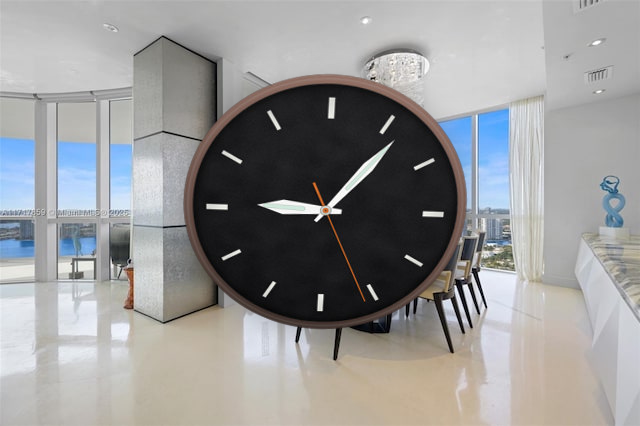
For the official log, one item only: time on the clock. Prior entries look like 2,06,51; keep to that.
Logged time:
9,06,26
